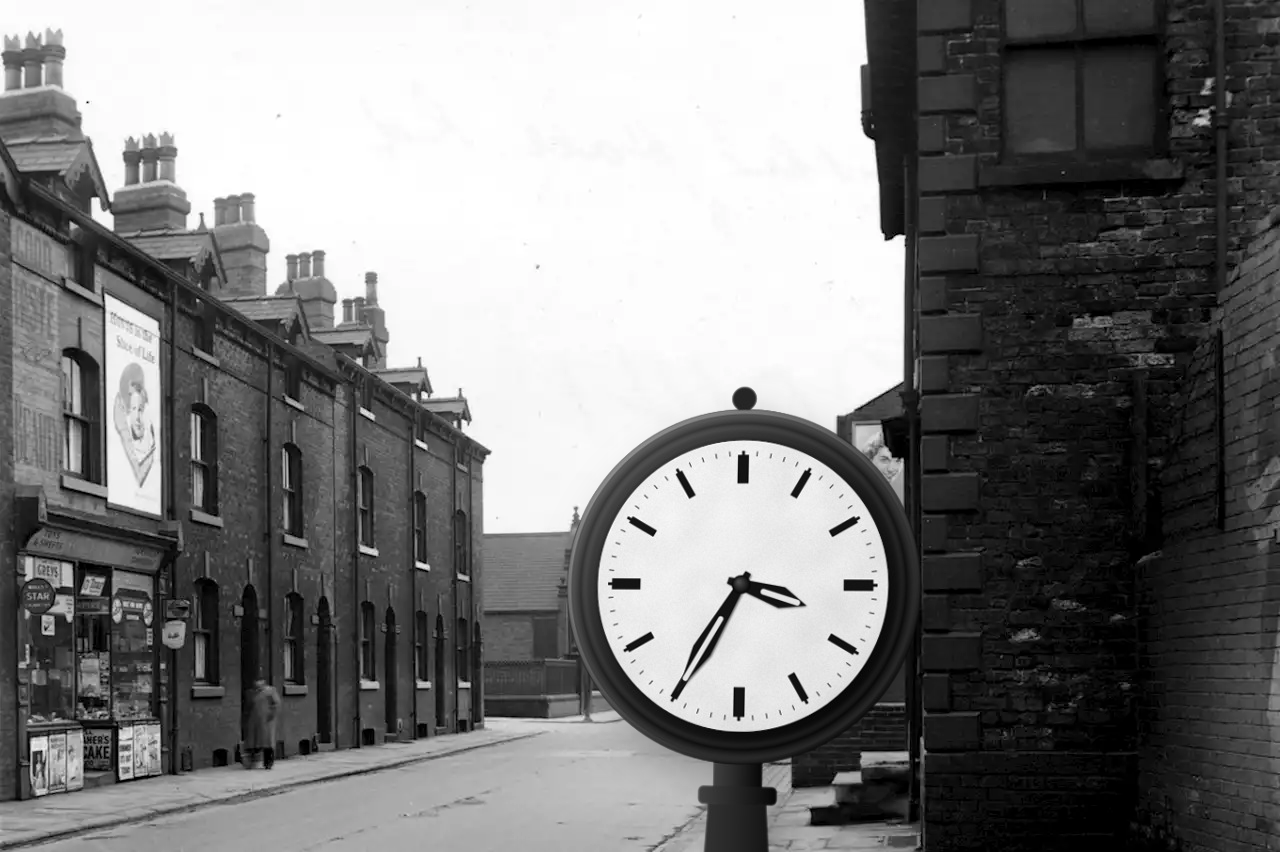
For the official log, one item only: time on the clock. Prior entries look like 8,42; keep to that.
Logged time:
3,35
